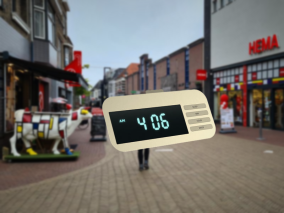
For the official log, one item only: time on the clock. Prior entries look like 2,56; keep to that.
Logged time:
4,06
